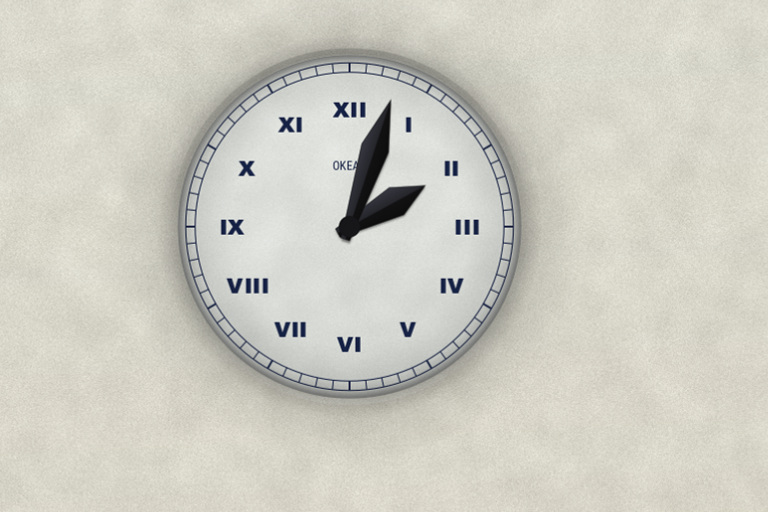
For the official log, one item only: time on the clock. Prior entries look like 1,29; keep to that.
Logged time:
2,03
